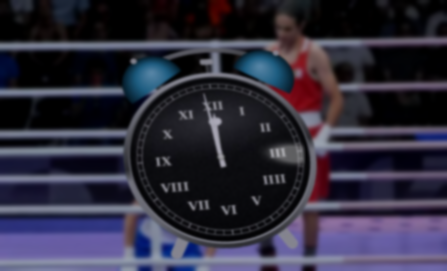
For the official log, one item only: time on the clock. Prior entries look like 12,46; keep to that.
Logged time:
11,59
